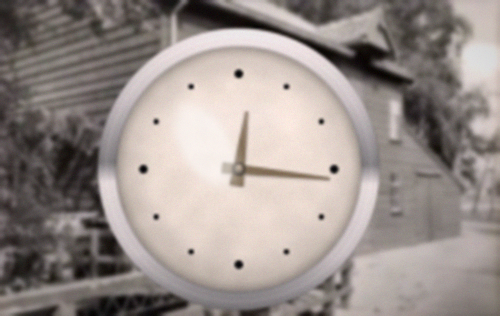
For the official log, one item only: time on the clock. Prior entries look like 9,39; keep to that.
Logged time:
12,16
